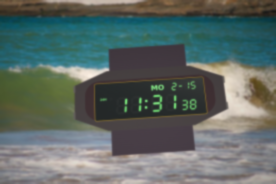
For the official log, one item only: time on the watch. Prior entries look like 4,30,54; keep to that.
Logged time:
11,31,38
